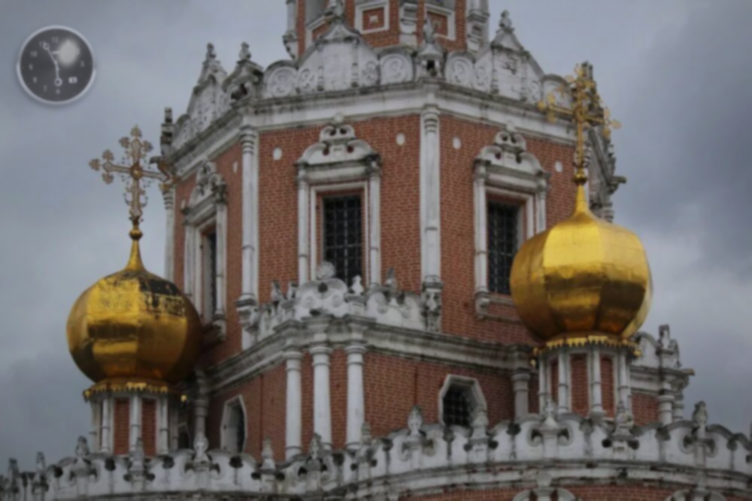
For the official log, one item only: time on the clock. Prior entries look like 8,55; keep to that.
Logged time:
5,56
